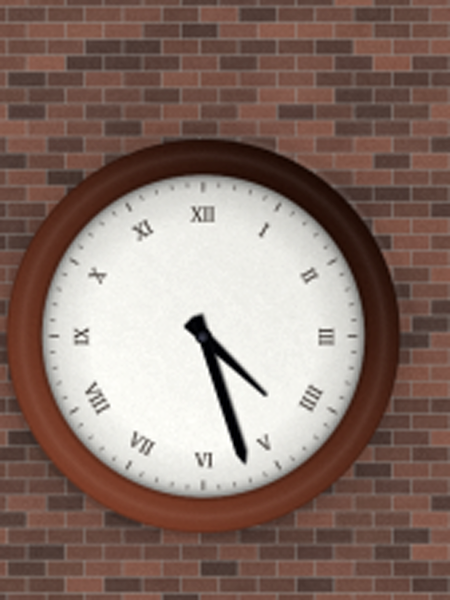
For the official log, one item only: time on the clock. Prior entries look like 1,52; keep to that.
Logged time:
4,27
